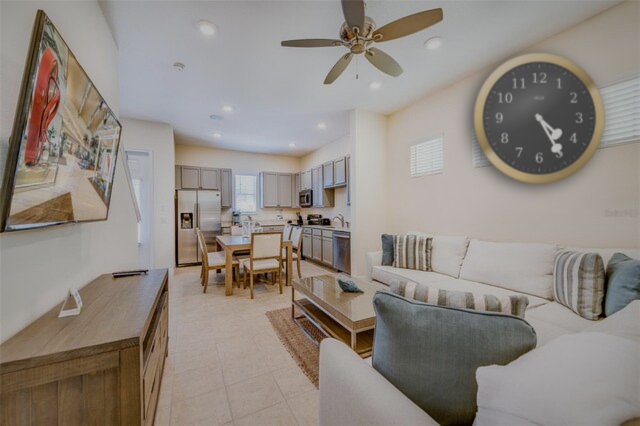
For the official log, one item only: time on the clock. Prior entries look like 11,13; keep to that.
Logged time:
4,25
